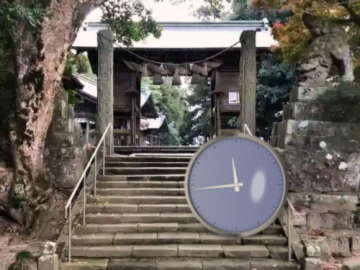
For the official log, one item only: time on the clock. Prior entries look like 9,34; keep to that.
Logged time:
11,44
